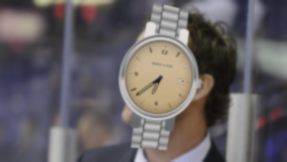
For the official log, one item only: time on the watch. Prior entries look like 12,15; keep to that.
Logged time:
6,38
